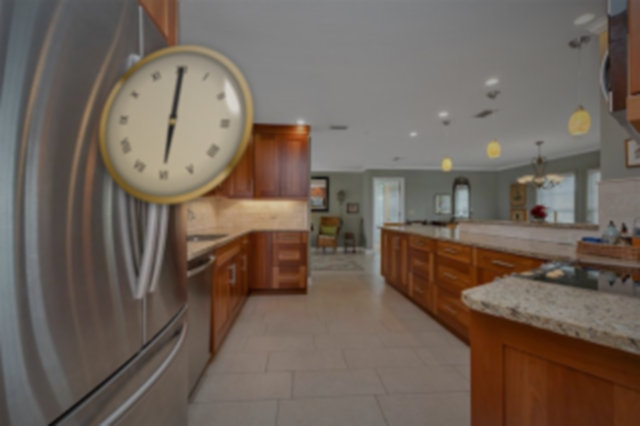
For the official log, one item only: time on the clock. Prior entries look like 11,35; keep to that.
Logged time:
6,00
